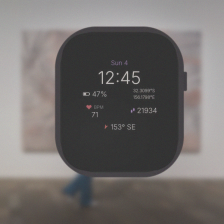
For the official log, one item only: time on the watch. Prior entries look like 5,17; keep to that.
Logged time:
12,45
